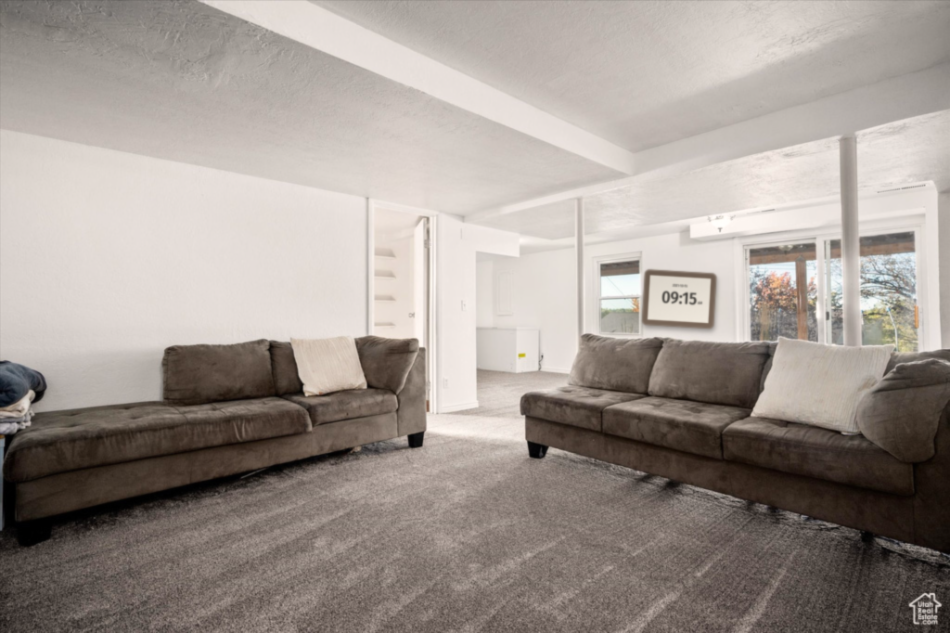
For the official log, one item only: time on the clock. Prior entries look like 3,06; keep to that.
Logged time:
9,15
